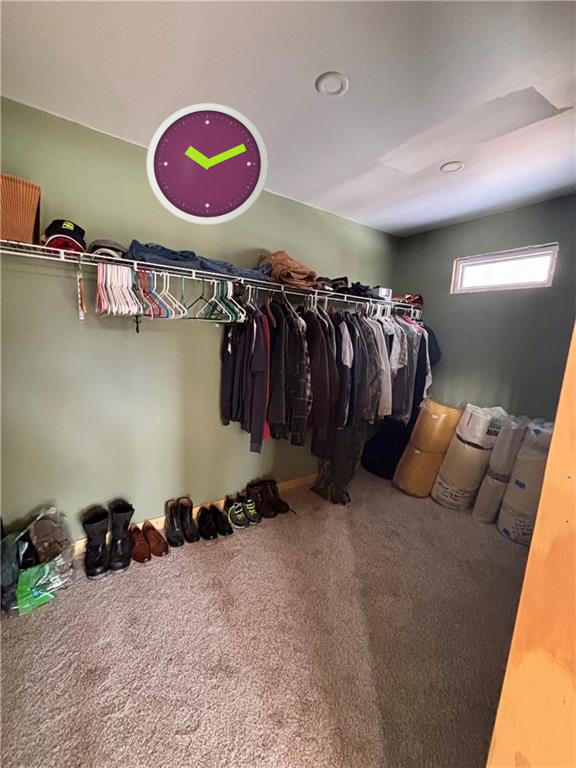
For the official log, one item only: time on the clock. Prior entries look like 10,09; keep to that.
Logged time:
10,11
